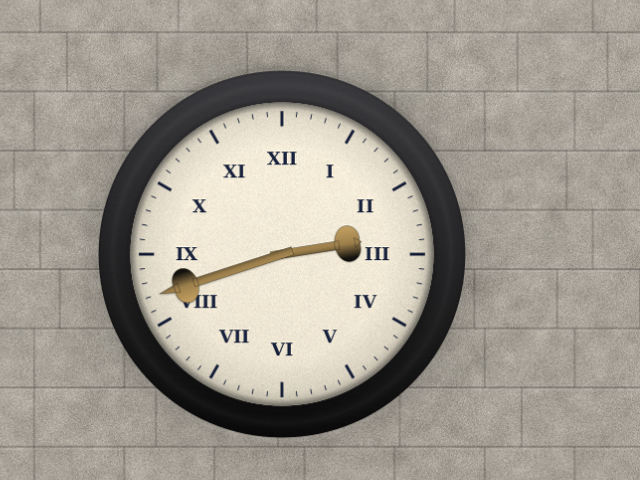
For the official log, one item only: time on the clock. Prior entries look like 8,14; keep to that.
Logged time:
2,42
